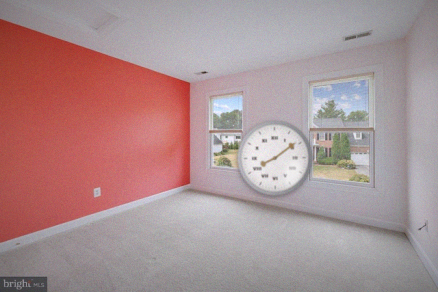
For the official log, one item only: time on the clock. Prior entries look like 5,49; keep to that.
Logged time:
8,09
